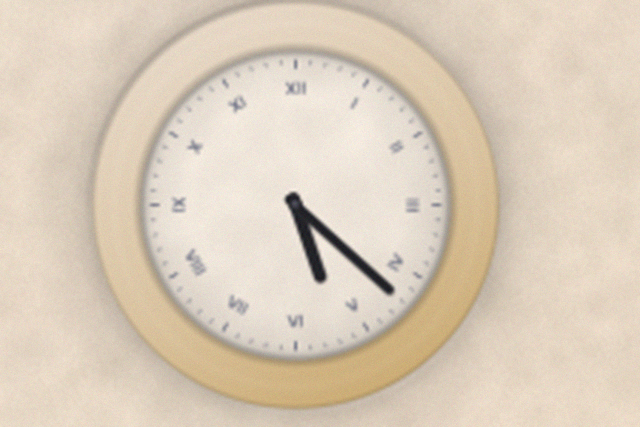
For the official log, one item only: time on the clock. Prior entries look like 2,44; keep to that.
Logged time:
5,22
